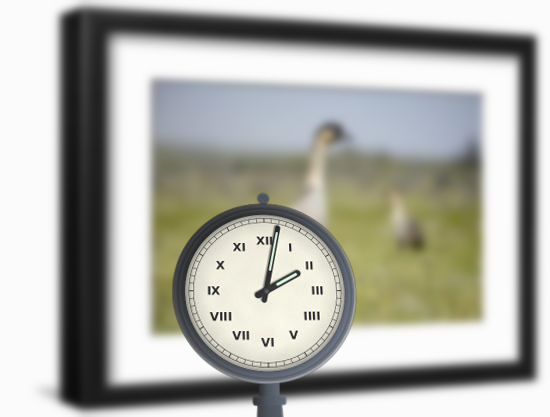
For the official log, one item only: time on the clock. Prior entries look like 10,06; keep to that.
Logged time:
2,02
